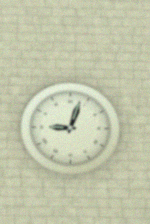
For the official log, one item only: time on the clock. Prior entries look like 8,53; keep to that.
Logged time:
9,03
